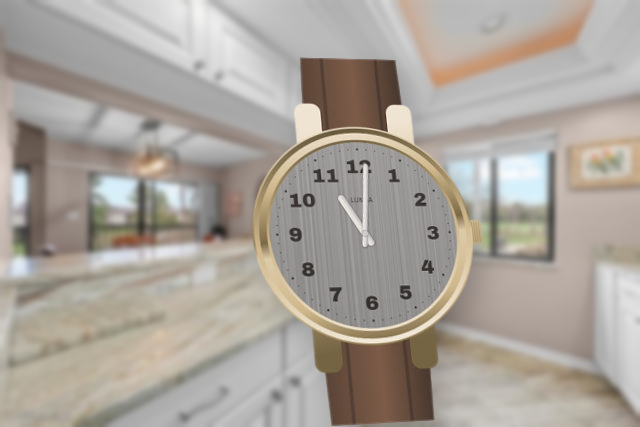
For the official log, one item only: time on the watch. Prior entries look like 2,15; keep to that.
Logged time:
11,01
